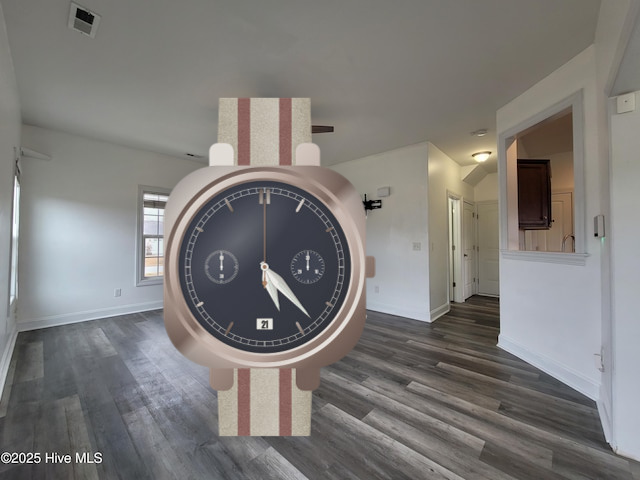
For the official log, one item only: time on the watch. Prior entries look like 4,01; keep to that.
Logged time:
5,23
